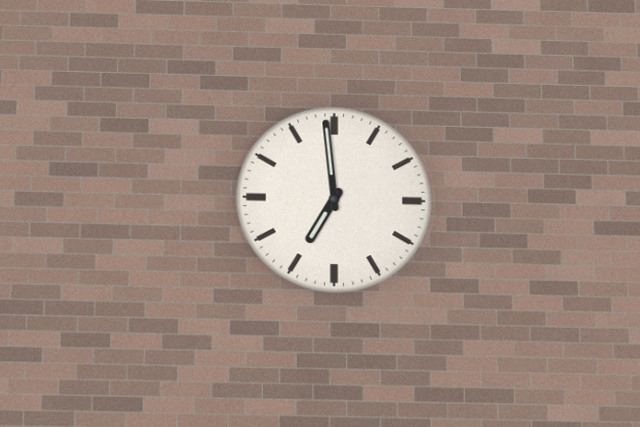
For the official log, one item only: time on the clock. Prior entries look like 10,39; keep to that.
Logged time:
6,59
